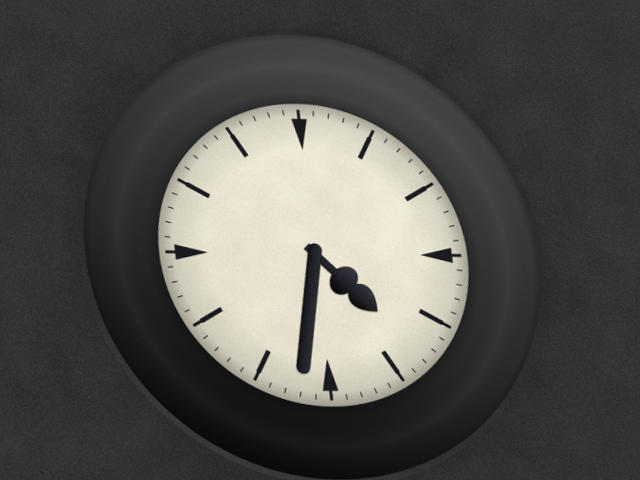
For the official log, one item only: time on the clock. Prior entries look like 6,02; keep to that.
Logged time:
4,32
